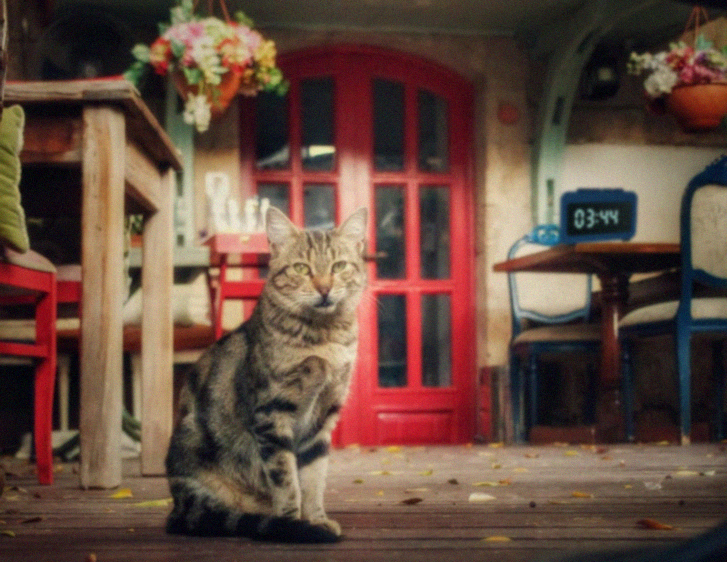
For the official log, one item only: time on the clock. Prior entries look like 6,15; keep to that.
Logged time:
3,44
